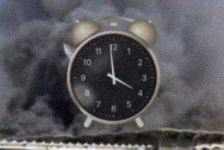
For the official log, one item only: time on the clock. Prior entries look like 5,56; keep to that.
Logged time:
3,59
